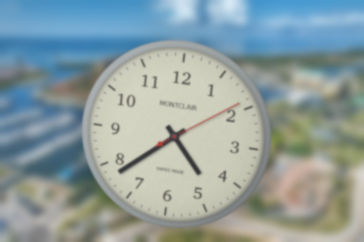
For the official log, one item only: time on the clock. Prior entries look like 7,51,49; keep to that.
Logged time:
4,38,09
